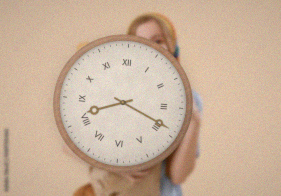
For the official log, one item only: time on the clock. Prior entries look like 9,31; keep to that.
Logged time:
8,19
